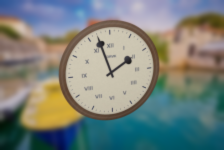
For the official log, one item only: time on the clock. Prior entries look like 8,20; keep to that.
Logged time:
1,57
